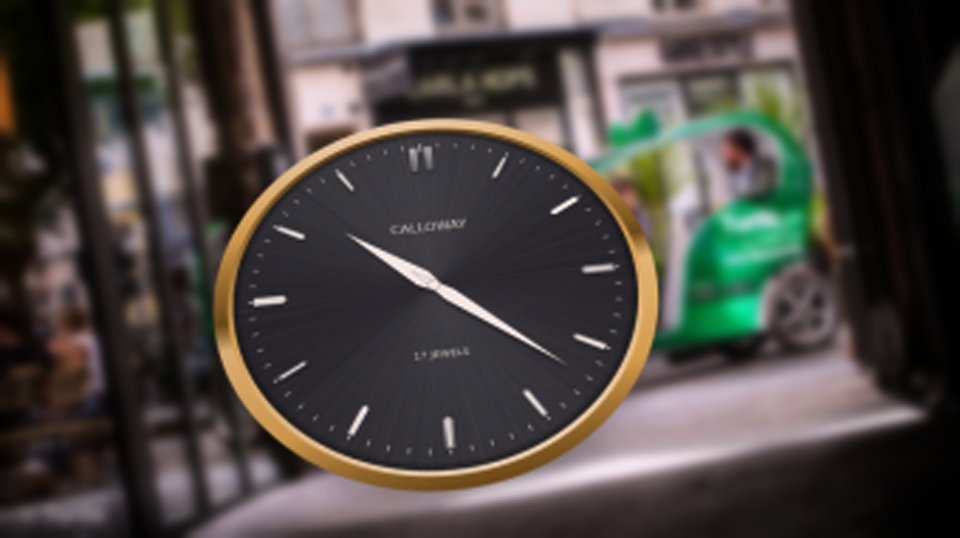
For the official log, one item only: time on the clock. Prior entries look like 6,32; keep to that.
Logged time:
10,22
